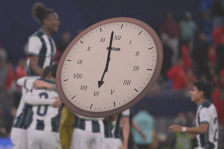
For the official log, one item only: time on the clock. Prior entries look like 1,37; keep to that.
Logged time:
5,58
